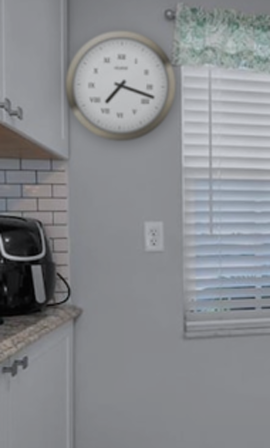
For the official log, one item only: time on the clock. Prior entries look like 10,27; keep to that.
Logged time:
7,18
